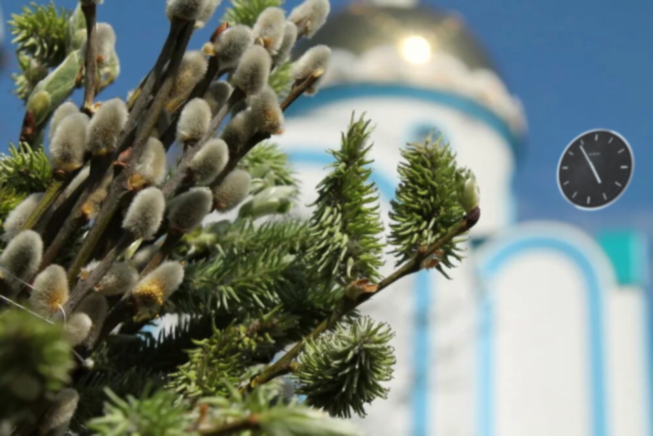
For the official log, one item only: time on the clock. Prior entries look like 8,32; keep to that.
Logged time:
4,54
